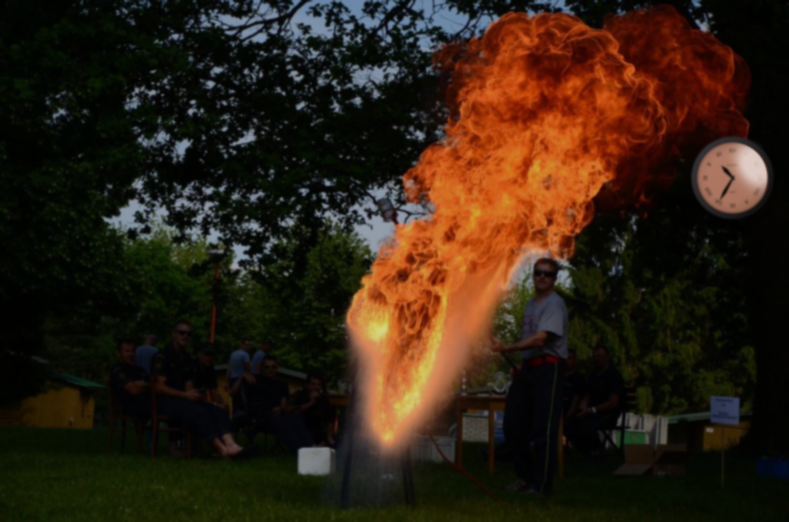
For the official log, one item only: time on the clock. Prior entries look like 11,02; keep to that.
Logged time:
10,35
